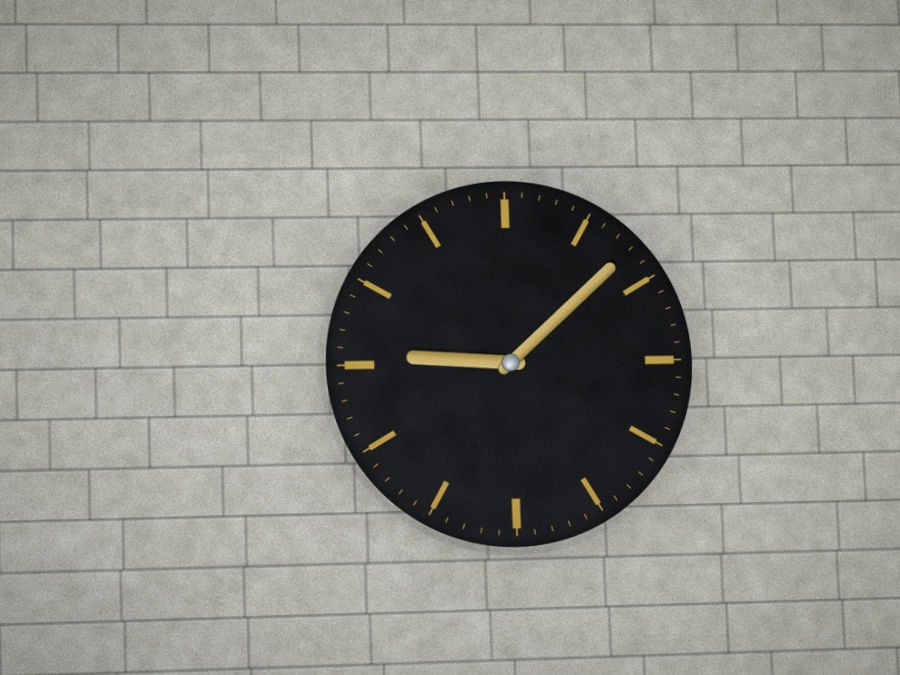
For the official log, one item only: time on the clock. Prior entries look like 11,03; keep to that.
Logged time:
9,08
